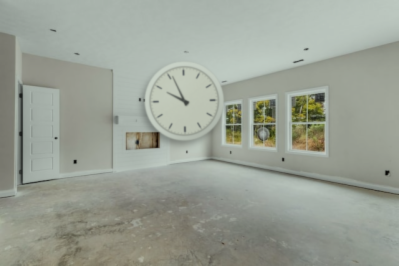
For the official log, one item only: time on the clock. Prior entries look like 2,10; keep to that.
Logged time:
9,56
